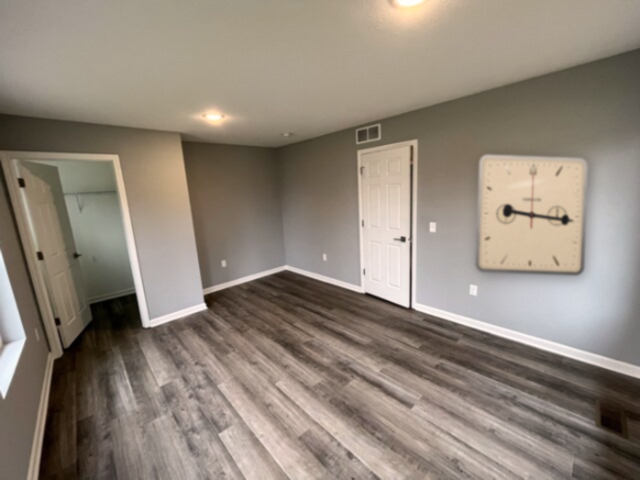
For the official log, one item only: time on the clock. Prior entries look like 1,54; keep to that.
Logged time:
9,16
